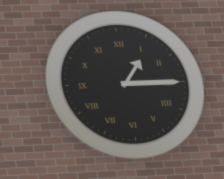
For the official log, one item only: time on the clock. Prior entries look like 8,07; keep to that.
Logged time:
1,15
